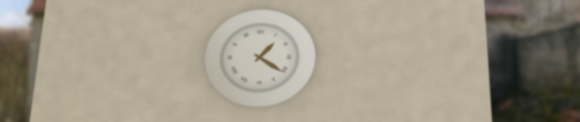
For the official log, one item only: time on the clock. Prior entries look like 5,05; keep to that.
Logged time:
1,21
